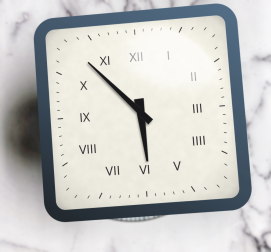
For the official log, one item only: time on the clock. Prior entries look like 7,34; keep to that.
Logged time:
5,53
